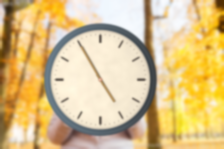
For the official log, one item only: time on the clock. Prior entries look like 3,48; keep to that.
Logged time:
4,55
